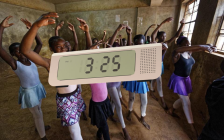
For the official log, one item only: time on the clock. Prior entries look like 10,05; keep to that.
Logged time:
3,25
